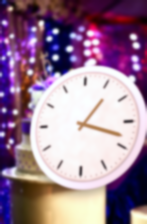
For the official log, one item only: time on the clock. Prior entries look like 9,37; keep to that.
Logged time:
1,18
